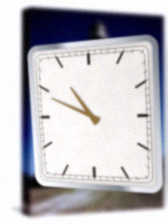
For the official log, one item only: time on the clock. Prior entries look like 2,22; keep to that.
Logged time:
10,49
